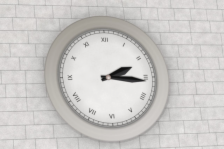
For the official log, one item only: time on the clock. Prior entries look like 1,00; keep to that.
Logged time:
2,16
